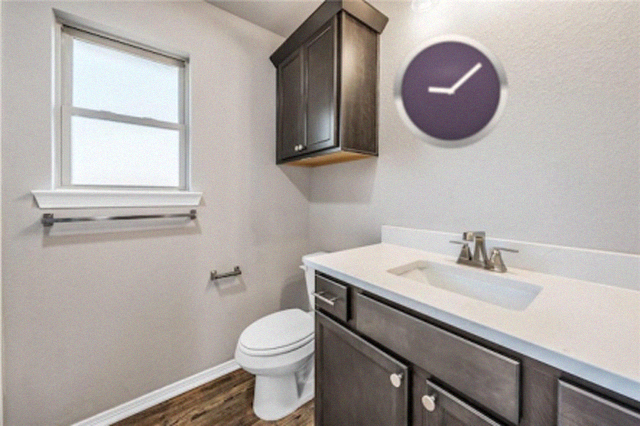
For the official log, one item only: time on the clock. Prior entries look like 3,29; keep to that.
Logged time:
9,08
